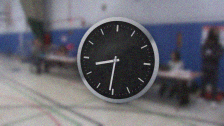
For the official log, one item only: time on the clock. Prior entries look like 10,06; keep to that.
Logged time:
8,31
